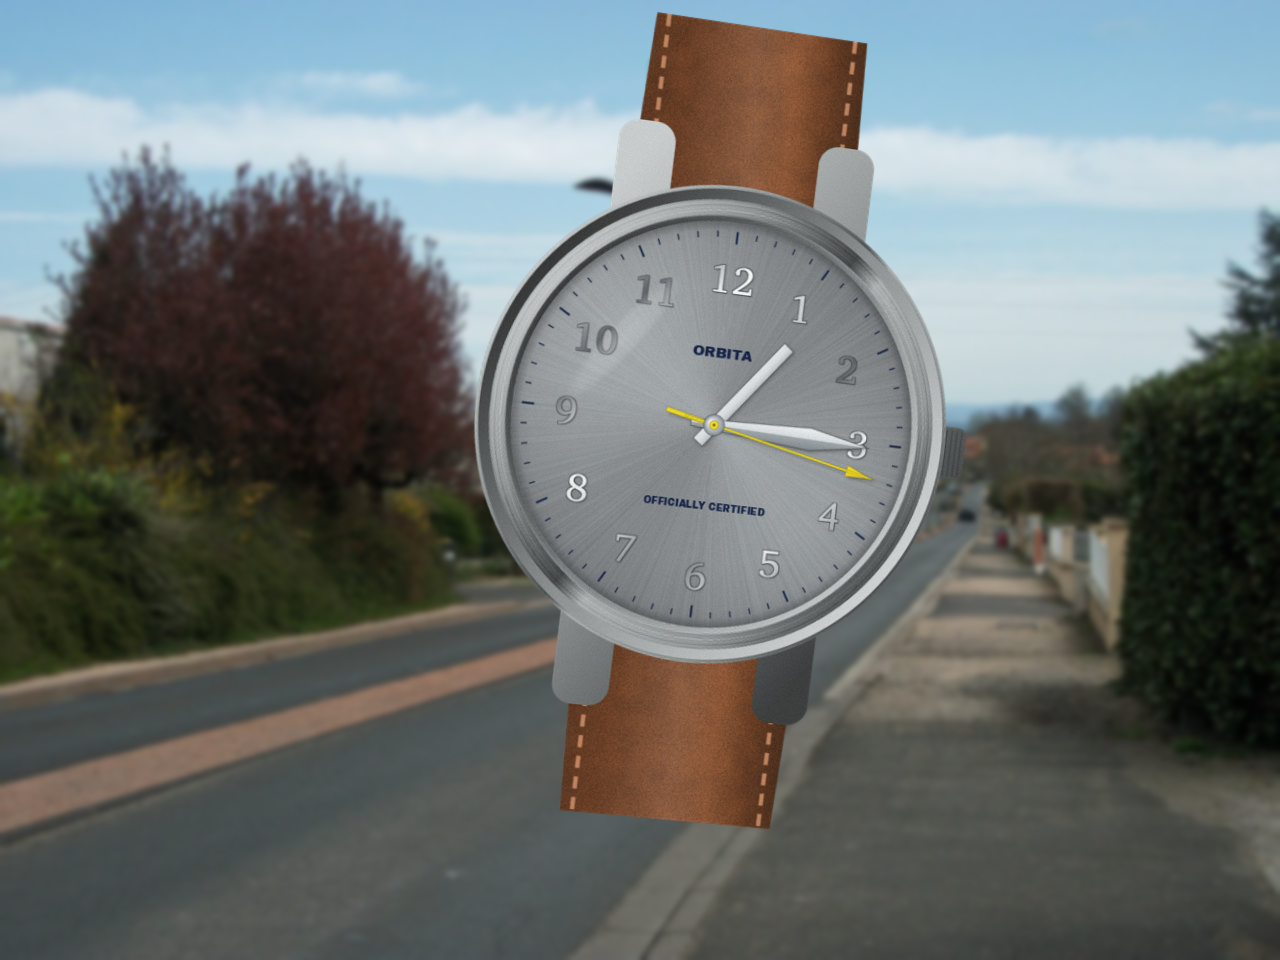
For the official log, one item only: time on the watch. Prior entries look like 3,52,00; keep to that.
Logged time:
1,15,17
